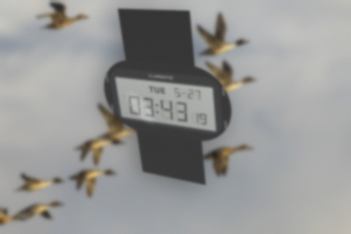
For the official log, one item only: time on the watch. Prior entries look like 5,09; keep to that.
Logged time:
3,43
